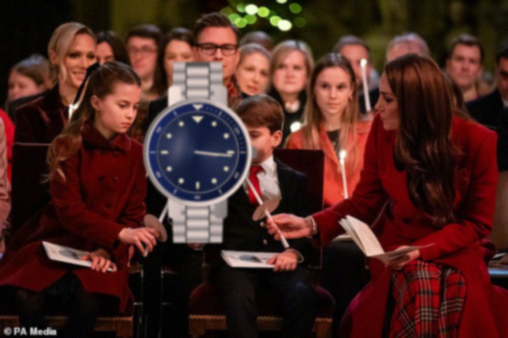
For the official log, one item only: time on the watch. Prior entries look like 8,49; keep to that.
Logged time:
3,16
